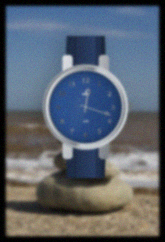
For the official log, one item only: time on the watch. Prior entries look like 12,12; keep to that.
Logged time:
12,18
